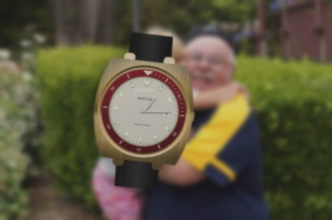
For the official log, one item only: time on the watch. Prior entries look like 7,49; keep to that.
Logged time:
1,14
